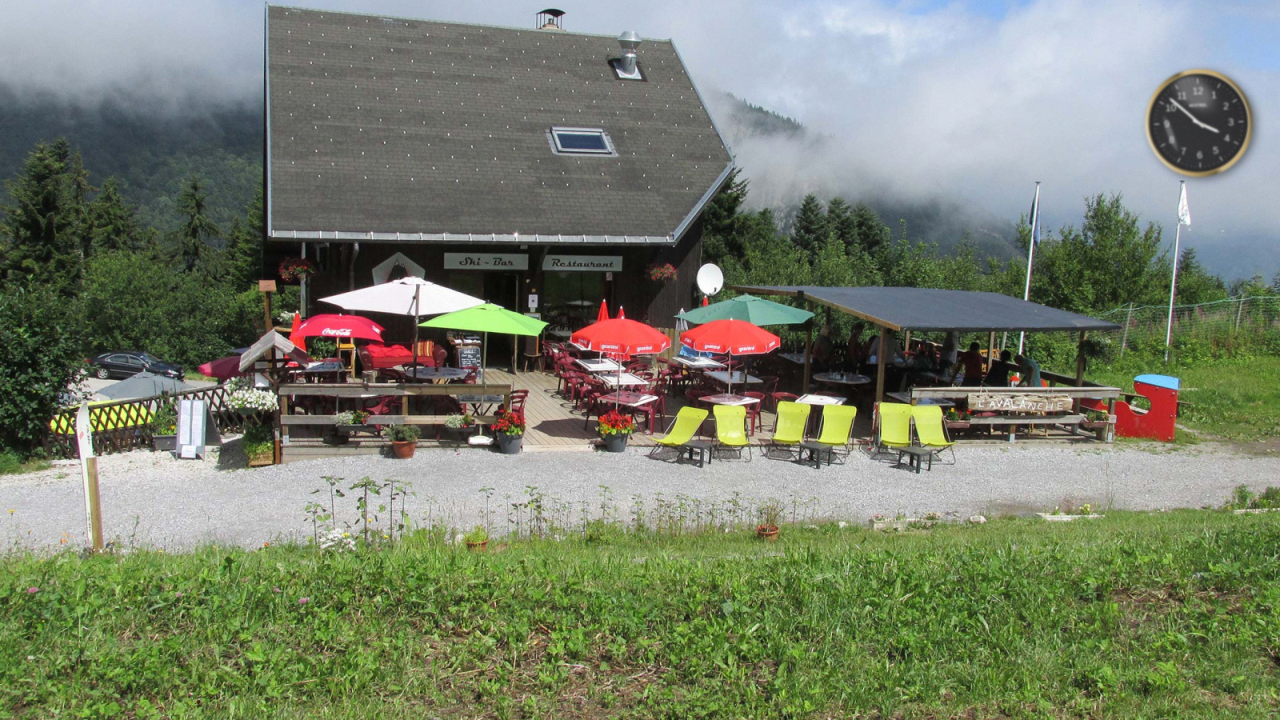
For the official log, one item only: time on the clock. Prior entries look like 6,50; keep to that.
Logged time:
3,52
